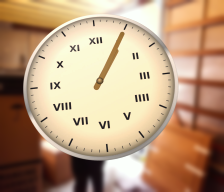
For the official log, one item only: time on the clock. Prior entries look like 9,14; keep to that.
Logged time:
1,05
